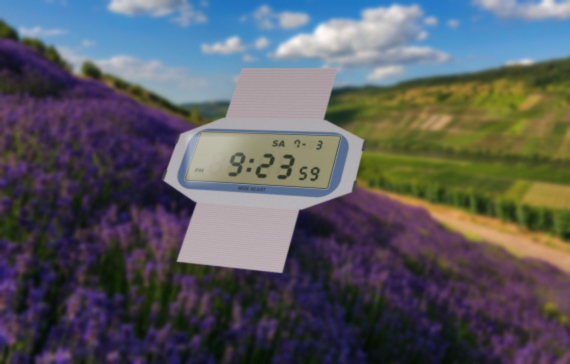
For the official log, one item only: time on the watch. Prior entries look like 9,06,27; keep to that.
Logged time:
9,23,59
